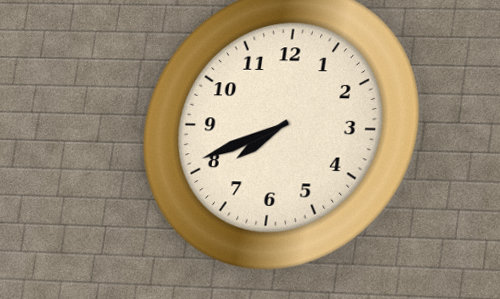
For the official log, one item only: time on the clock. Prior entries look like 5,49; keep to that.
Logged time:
7,41
